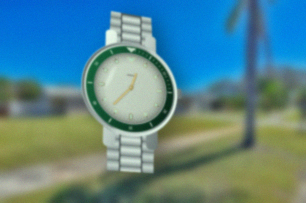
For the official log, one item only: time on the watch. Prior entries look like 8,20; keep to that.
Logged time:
12,37
